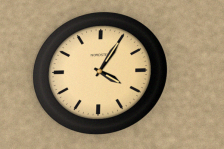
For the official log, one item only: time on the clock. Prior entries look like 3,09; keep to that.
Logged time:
4,05
